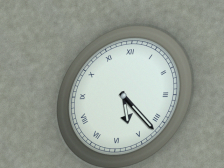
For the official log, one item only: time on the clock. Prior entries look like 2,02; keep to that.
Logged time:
5,22
